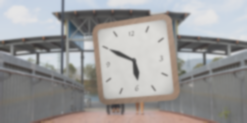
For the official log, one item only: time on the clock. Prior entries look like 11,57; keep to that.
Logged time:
5,50
